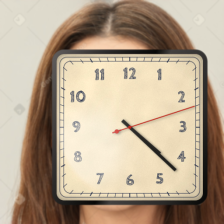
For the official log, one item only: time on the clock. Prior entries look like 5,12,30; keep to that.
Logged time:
4,22,12
